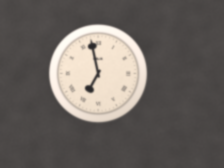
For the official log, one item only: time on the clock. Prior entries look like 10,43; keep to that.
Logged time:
6,58
